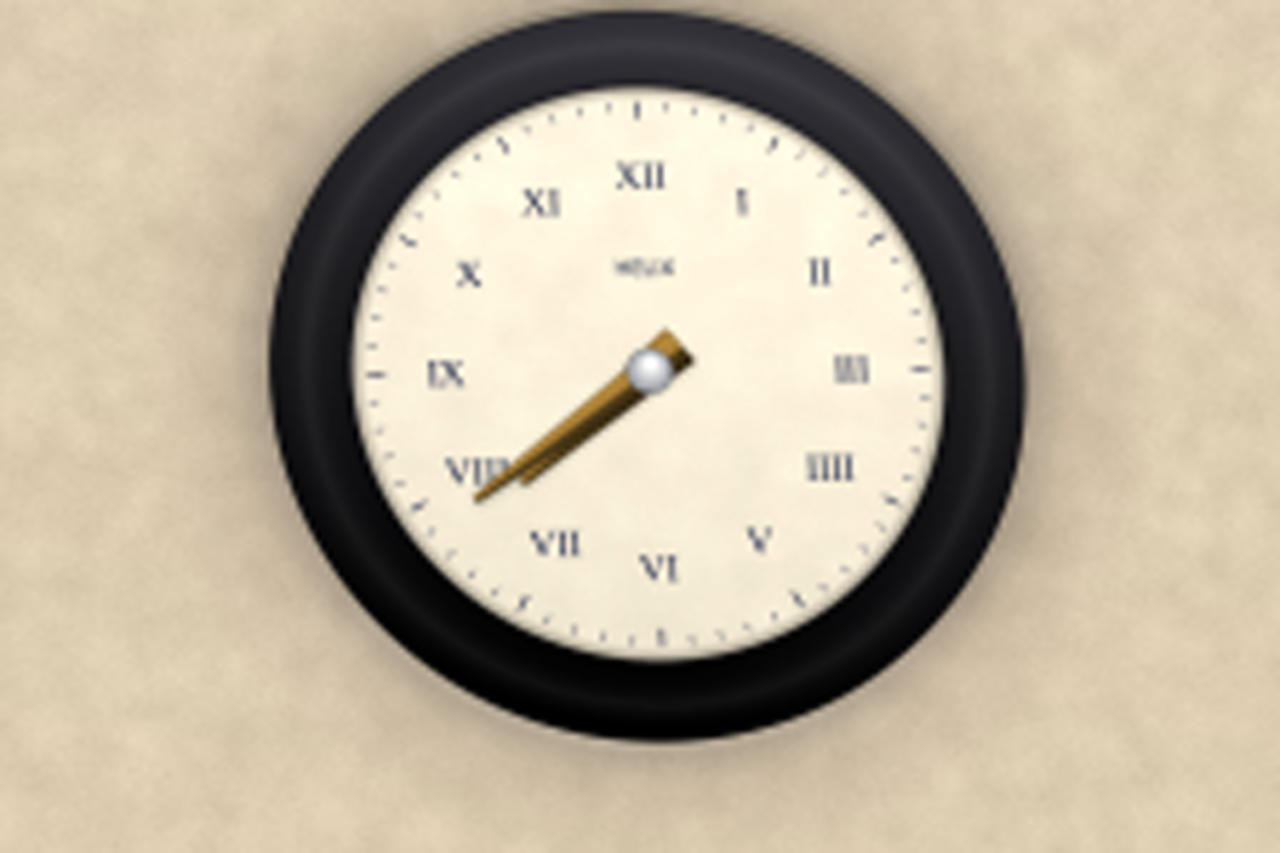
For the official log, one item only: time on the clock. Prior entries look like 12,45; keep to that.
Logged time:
7,39
